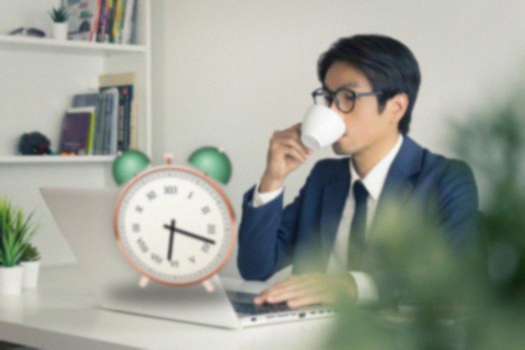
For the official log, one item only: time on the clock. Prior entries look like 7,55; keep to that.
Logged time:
6,18
